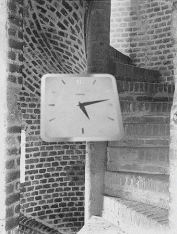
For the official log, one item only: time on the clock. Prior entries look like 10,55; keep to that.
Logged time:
5,13
